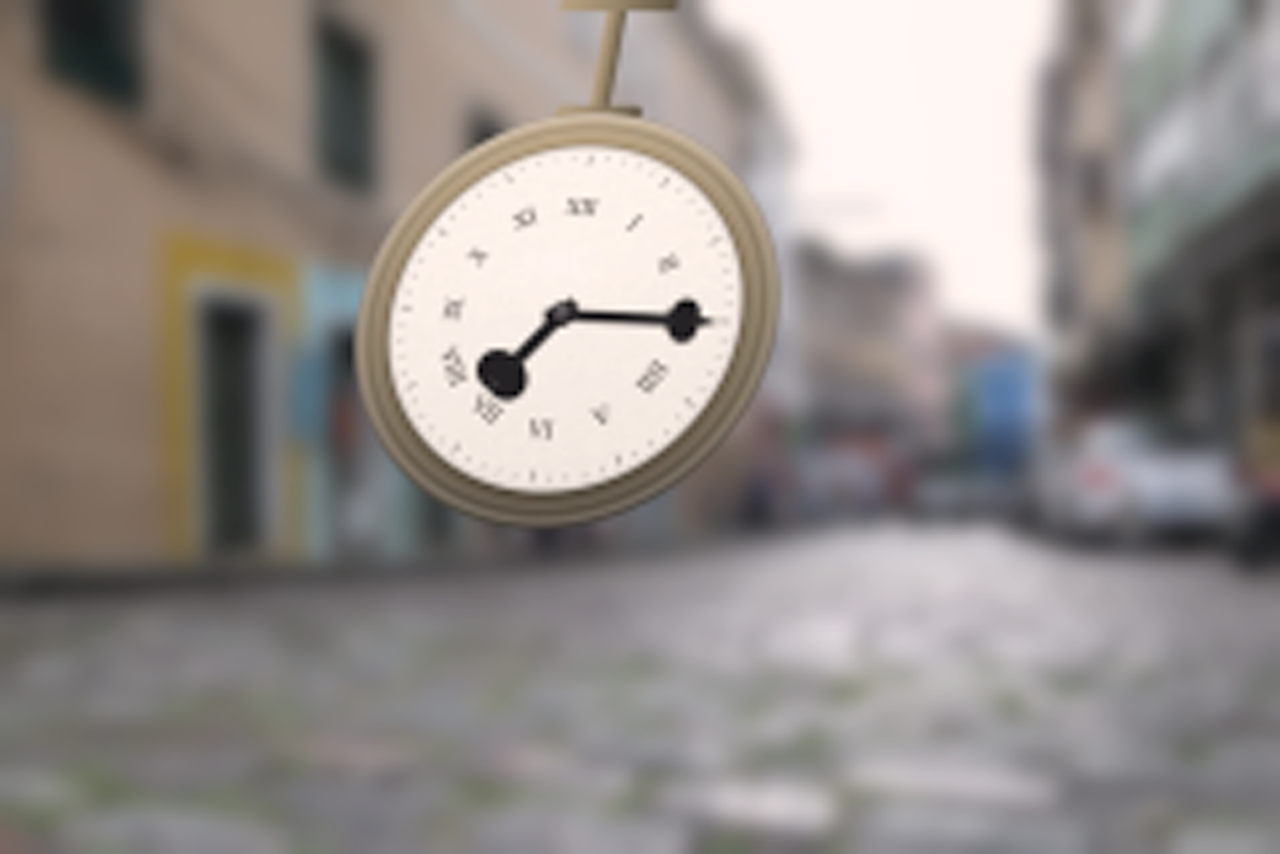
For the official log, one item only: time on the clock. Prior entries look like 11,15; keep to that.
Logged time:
7,15
